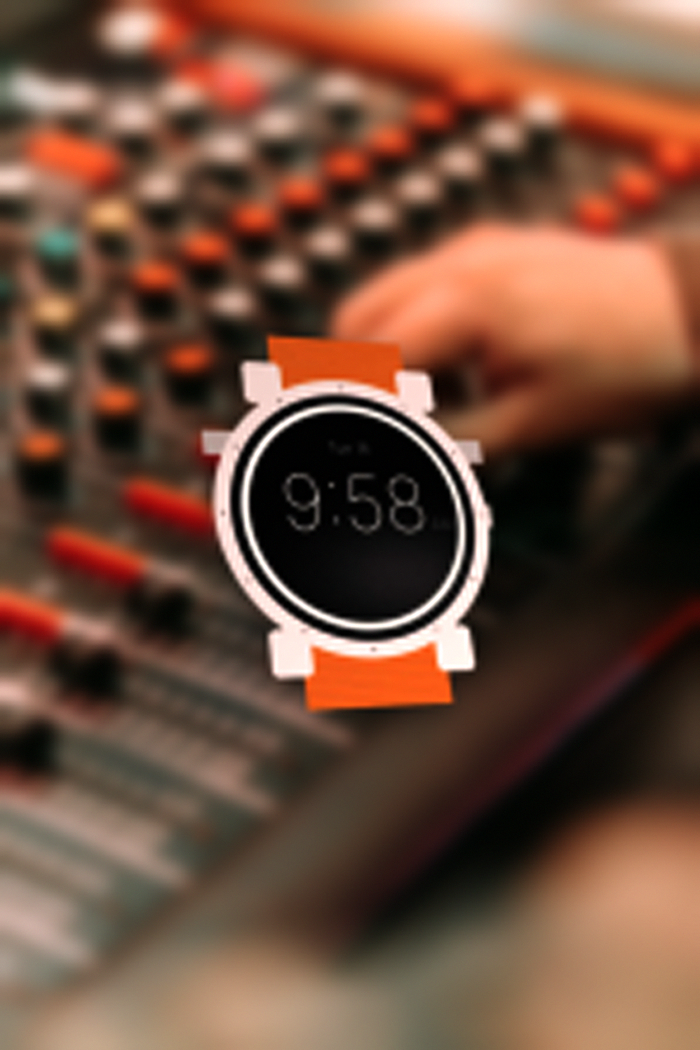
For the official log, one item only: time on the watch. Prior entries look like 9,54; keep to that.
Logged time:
9,58
